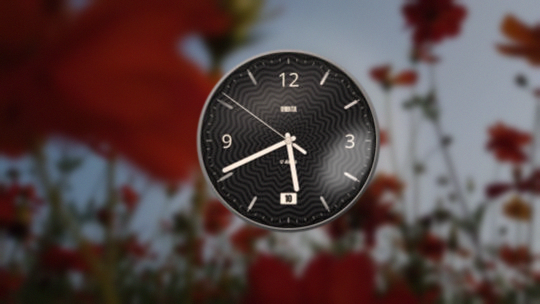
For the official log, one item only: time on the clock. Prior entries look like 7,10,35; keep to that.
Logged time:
5,40,51
